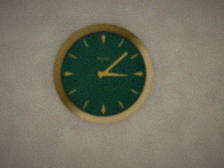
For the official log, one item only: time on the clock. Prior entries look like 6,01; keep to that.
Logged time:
3,08
